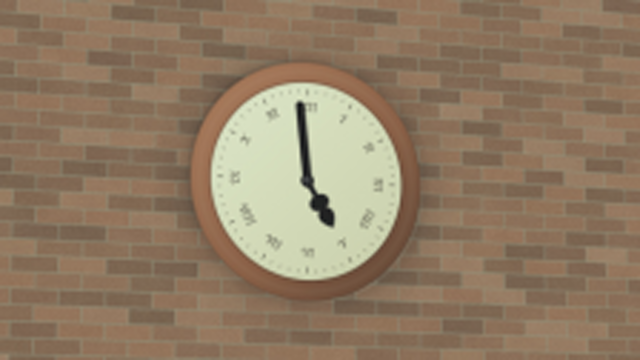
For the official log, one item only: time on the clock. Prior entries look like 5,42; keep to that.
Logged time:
4,59
